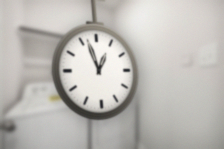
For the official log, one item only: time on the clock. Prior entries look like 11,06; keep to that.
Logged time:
12,57
